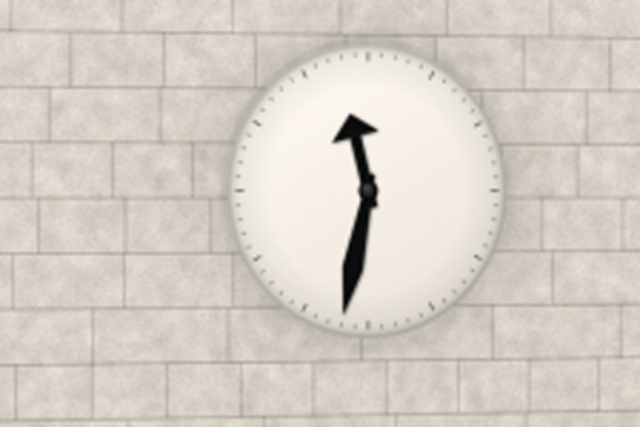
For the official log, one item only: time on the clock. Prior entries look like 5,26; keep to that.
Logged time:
11,32
